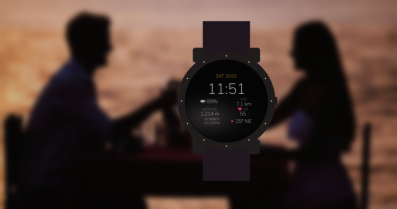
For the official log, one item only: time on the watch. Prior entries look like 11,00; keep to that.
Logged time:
11,51
